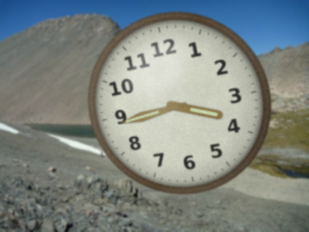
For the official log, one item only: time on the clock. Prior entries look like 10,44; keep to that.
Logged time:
3,44
